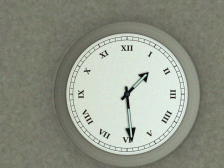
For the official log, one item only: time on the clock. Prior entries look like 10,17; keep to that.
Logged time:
1,29
